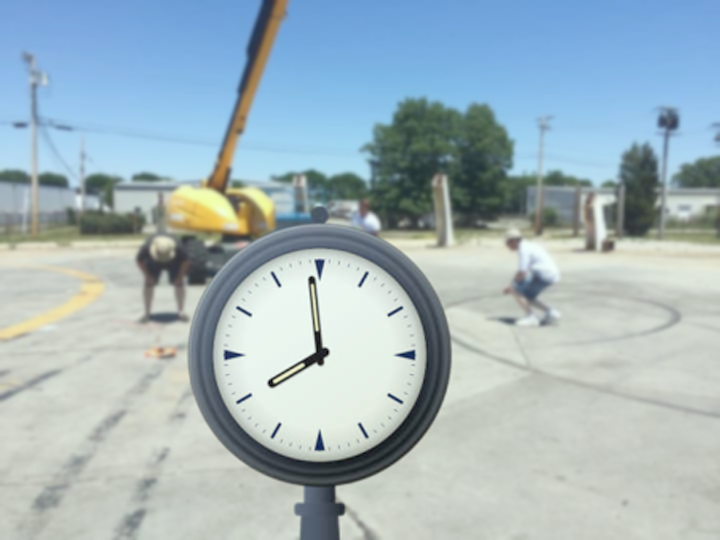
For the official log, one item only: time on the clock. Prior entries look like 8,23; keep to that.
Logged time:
7,59
